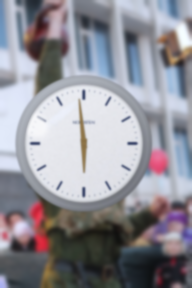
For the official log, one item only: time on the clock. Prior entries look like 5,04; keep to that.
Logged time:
5,59
